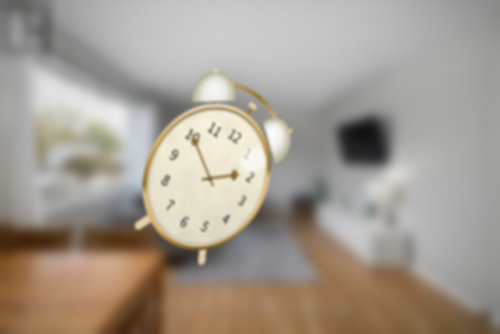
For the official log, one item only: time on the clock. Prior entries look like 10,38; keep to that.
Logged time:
1,50
